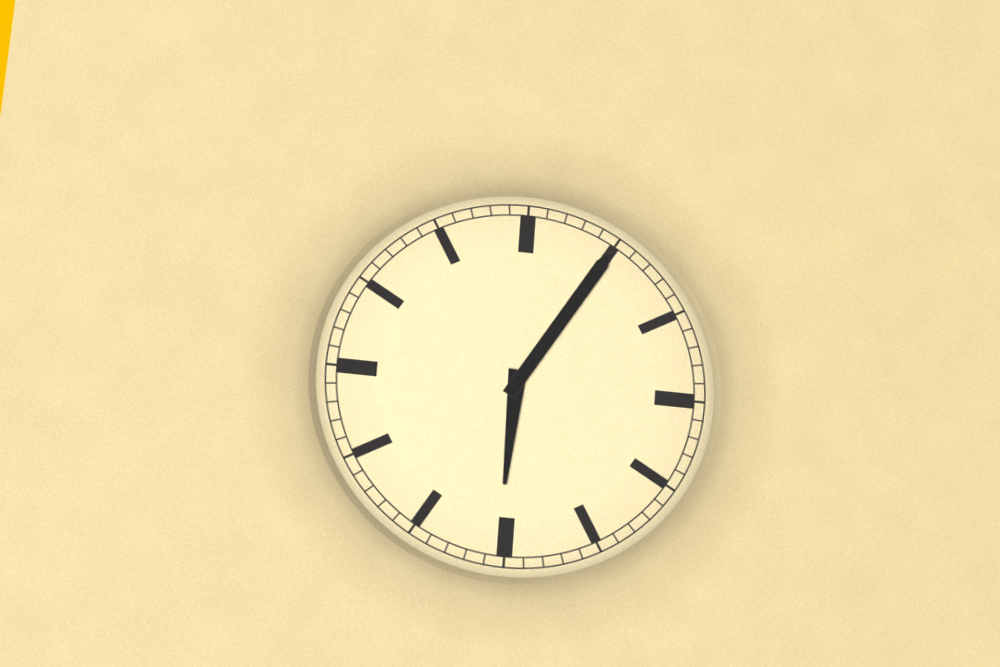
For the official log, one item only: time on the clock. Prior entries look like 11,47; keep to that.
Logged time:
6,05
